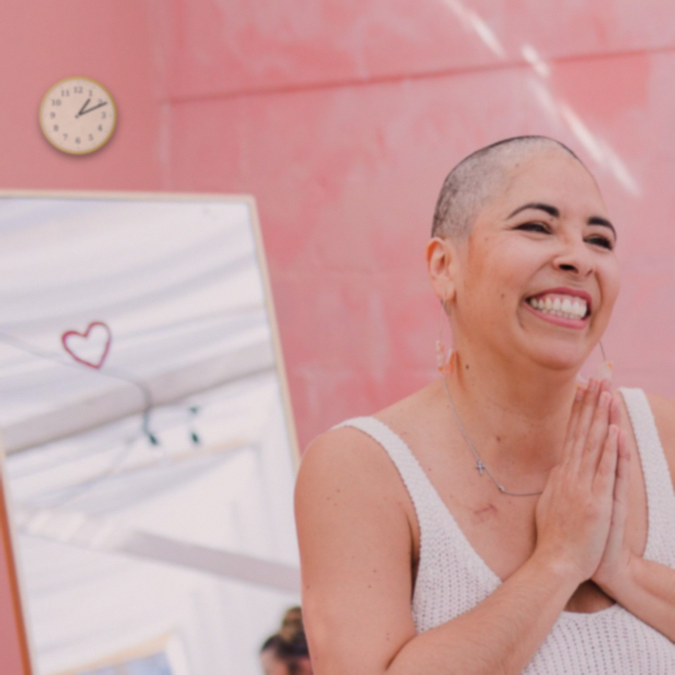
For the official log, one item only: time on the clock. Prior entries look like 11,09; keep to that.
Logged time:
1,11
